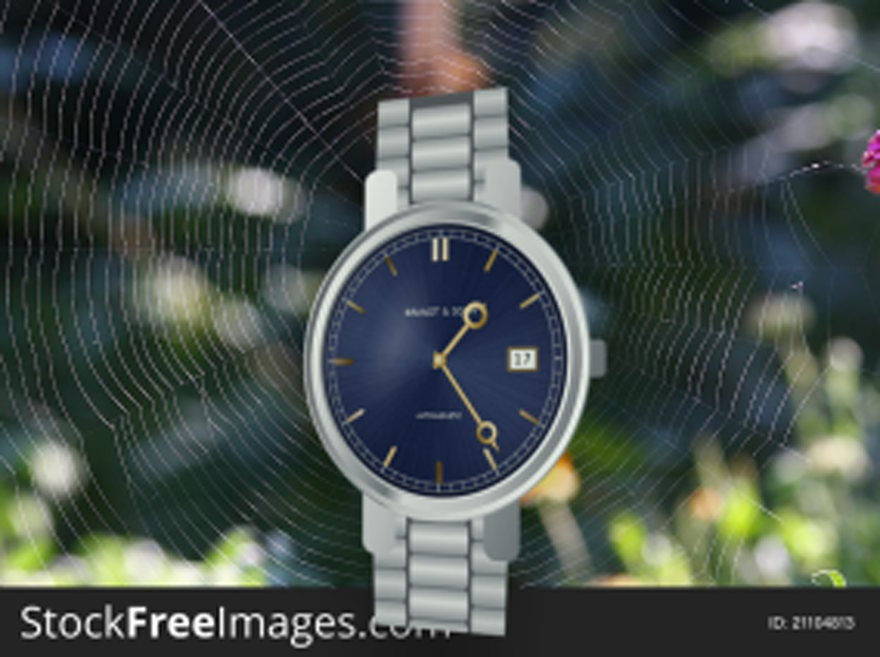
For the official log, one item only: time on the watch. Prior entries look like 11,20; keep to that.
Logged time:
1,24
